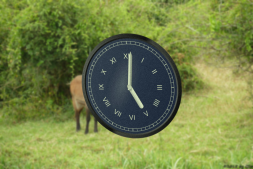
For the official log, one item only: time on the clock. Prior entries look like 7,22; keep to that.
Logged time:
5,01
